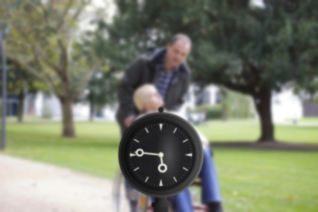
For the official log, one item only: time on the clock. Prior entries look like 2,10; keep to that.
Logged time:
5,46
